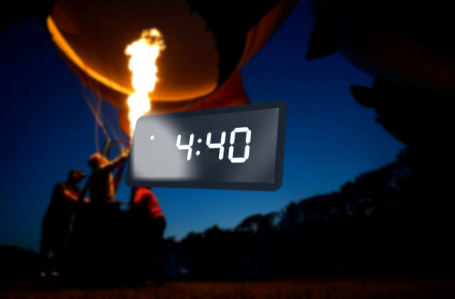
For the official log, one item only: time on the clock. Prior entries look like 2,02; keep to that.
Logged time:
4,40
